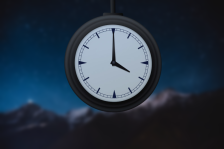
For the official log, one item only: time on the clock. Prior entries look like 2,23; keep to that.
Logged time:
4,00
